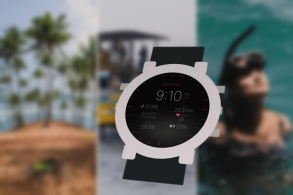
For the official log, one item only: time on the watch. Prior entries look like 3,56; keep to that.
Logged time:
9,10
